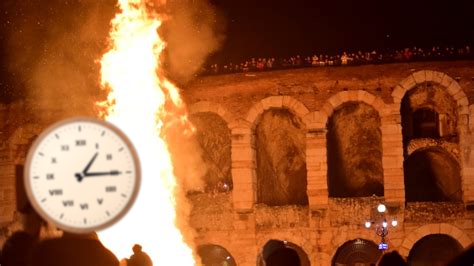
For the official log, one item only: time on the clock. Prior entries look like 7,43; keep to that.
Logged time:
1,15
